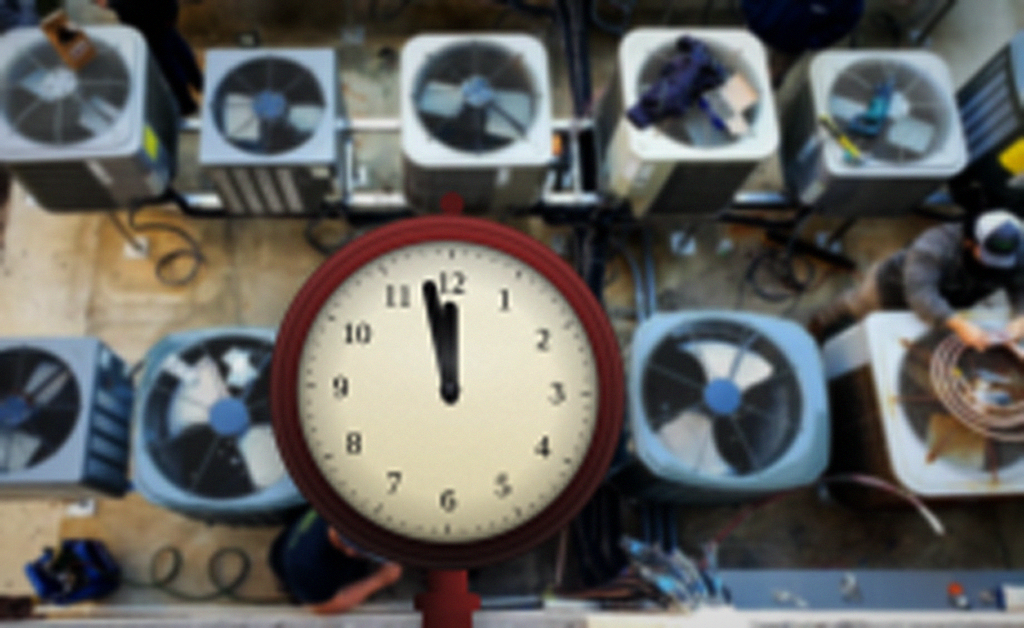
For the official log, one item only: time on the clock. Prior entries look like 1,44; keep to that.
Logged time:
11,58
